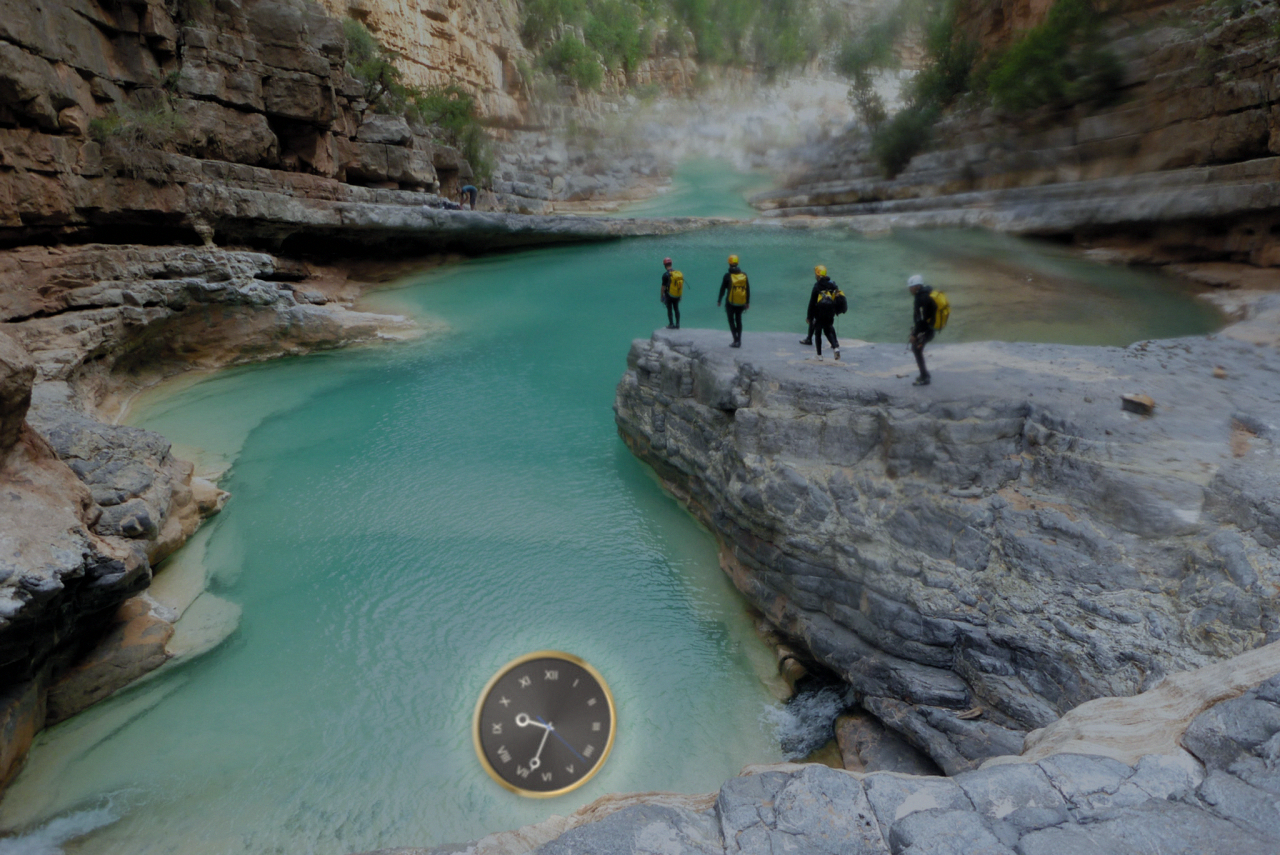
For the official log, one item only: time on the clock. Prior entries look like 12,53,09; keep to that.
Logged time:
9,33,22
